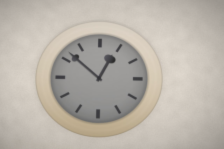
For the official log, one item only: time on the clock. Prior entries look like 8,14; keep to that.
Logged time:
12,52
